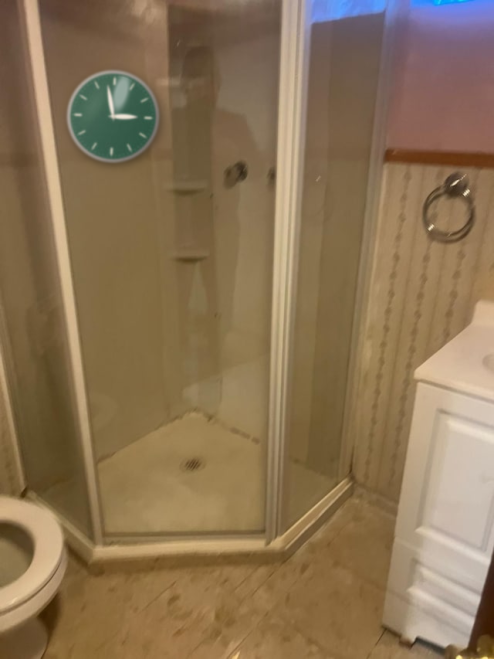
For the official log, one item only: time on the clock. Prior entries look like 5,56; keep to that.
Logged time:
2,58
